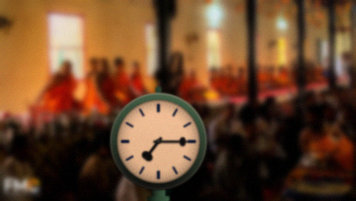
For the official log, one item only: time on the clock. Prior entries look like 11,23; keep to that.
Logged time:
7,15
